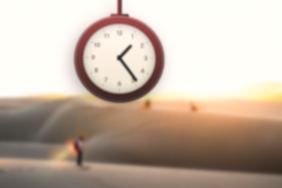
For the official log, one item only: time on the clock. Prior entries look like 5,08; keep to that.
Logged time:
1,24
